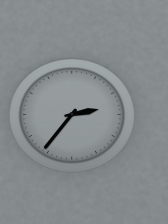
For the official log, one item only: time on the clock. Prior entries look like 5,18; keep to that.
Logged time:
2,36
